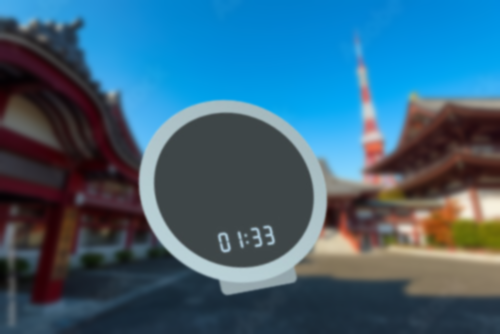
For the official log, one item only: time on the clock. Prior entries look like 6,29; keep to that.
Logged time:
1,33
